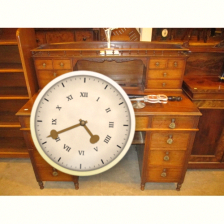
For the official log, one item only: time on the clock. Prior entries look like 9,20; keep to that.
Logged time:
4,41
